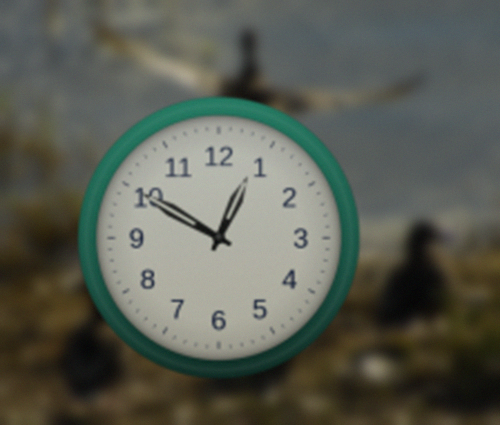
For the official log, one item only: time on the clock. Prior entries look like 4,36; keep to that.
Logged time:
12,50
